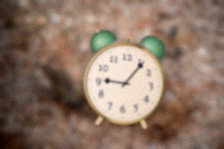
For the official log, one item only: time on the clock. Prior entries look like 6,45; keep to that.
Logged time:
9,06
